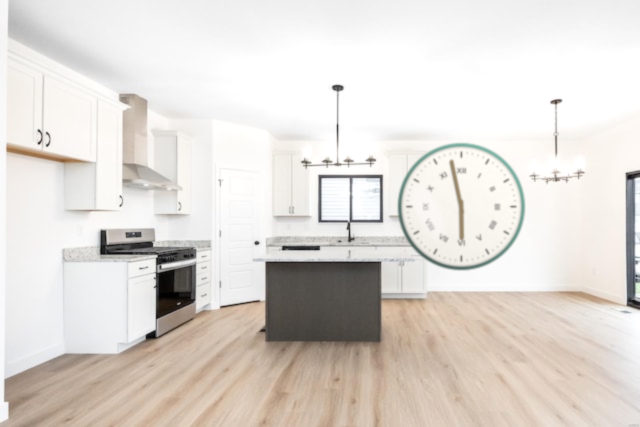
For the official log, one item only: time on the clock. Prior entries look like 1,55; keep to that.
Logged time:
5,58
